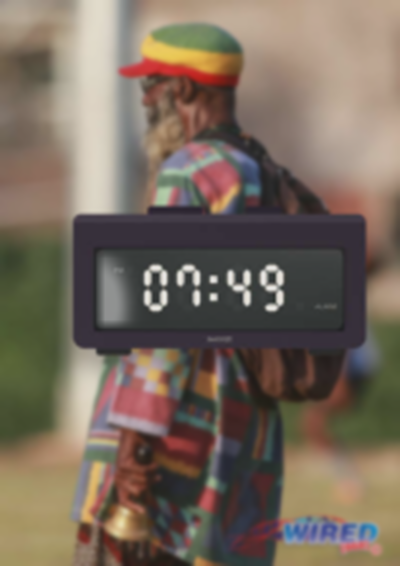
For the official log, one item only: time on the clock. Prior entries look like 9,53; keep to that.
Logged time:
7,49
